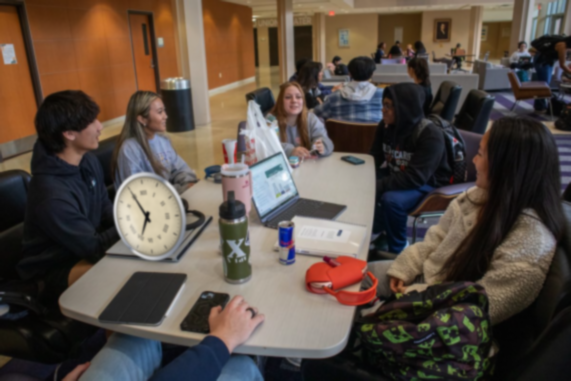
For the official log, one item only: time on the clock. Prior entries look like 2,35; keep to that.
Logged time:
6,55
